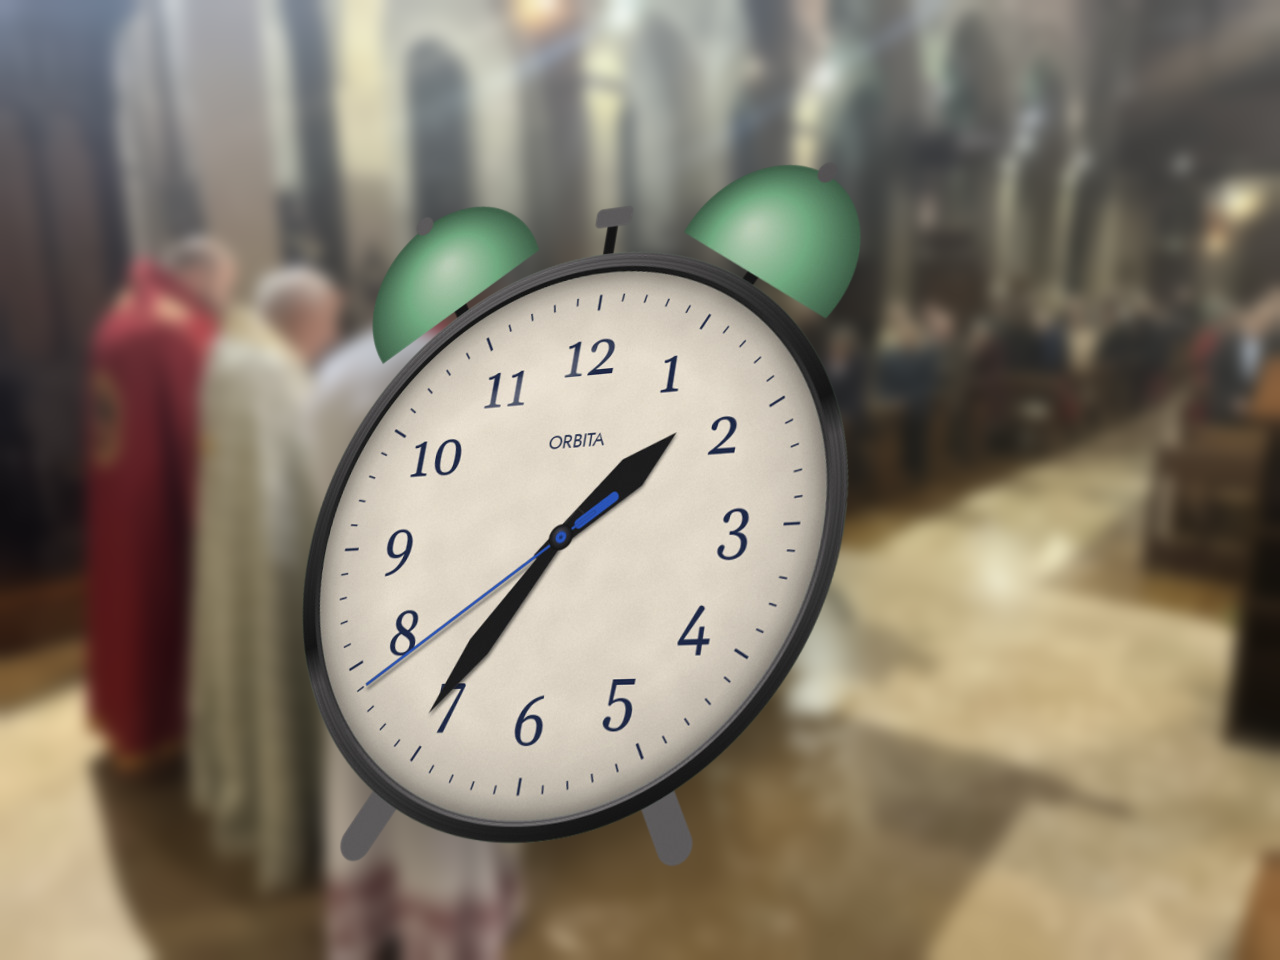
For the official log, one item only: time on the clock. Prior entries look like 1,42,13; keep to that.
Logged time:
1,35,39
